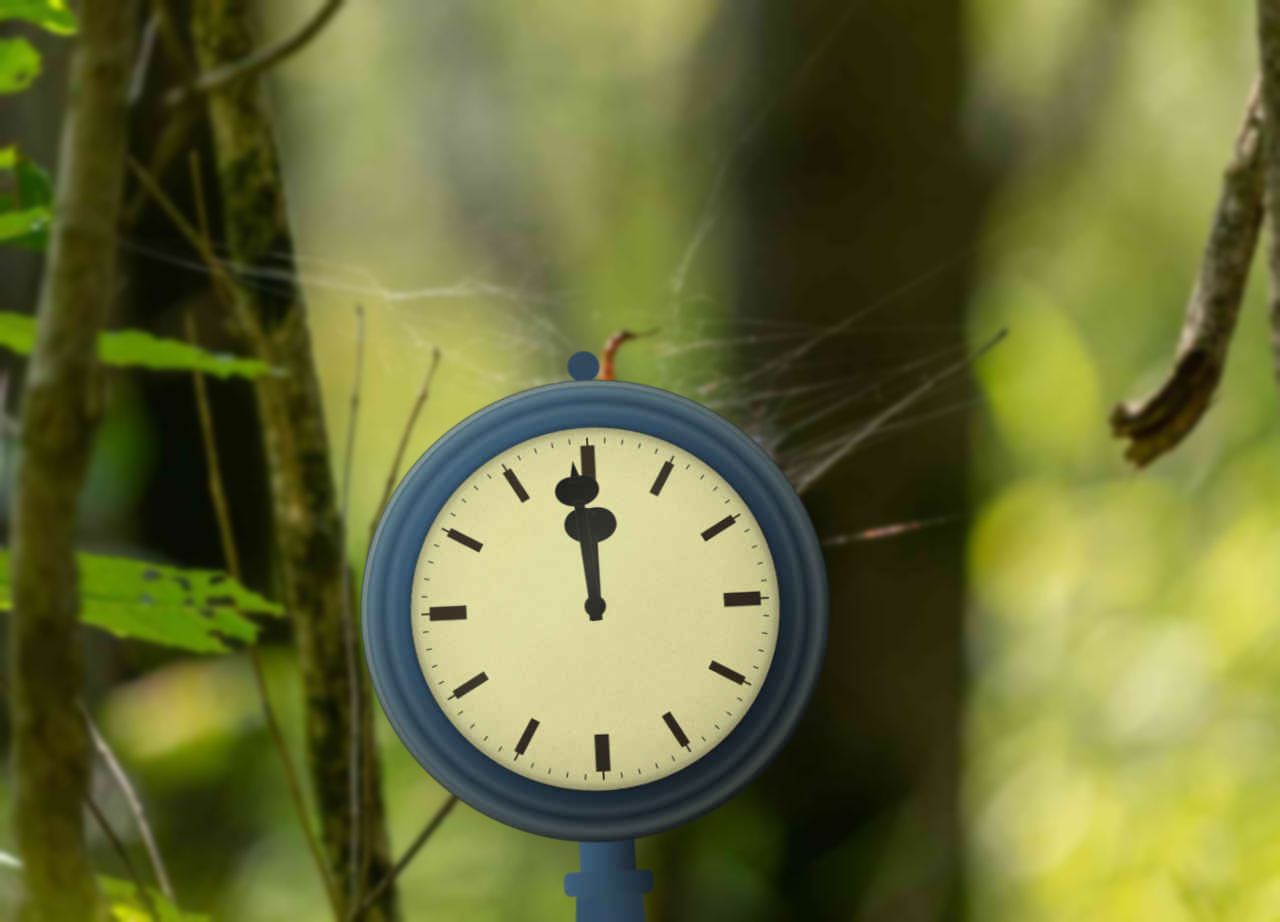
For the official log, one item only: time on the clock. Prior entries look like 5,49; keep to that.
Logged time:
11,59
